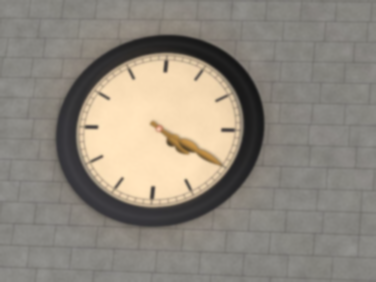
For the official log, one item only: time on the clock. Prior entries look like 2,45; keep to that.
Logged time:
4,20
